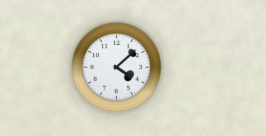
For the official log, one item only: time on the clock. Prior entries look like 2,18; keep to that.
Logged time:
4,08
